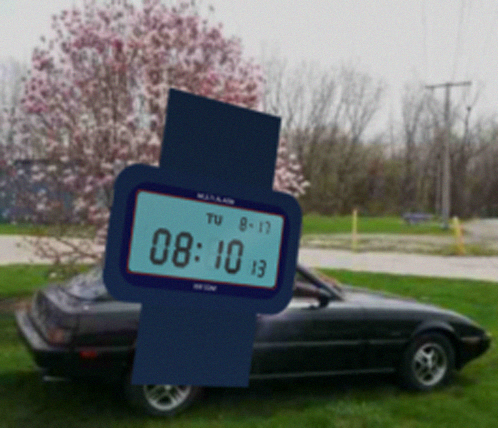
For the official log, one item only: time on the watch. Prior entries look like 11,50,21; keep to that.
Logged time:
8,10,13
